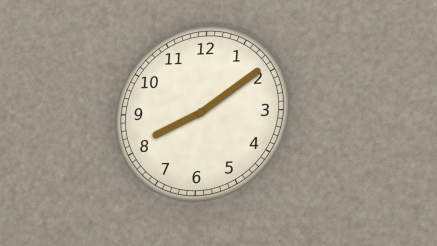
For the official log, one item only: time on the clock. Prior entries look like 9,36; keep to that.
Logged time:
8,09
